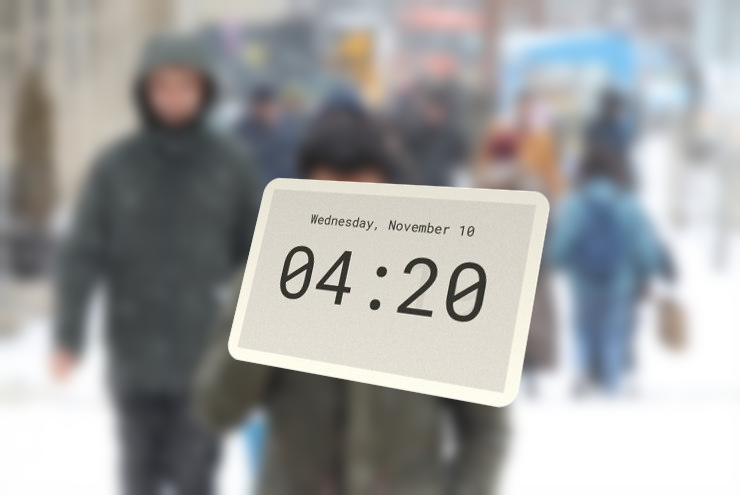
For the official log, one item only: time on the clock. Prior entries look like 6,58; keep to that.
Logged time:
4,20
